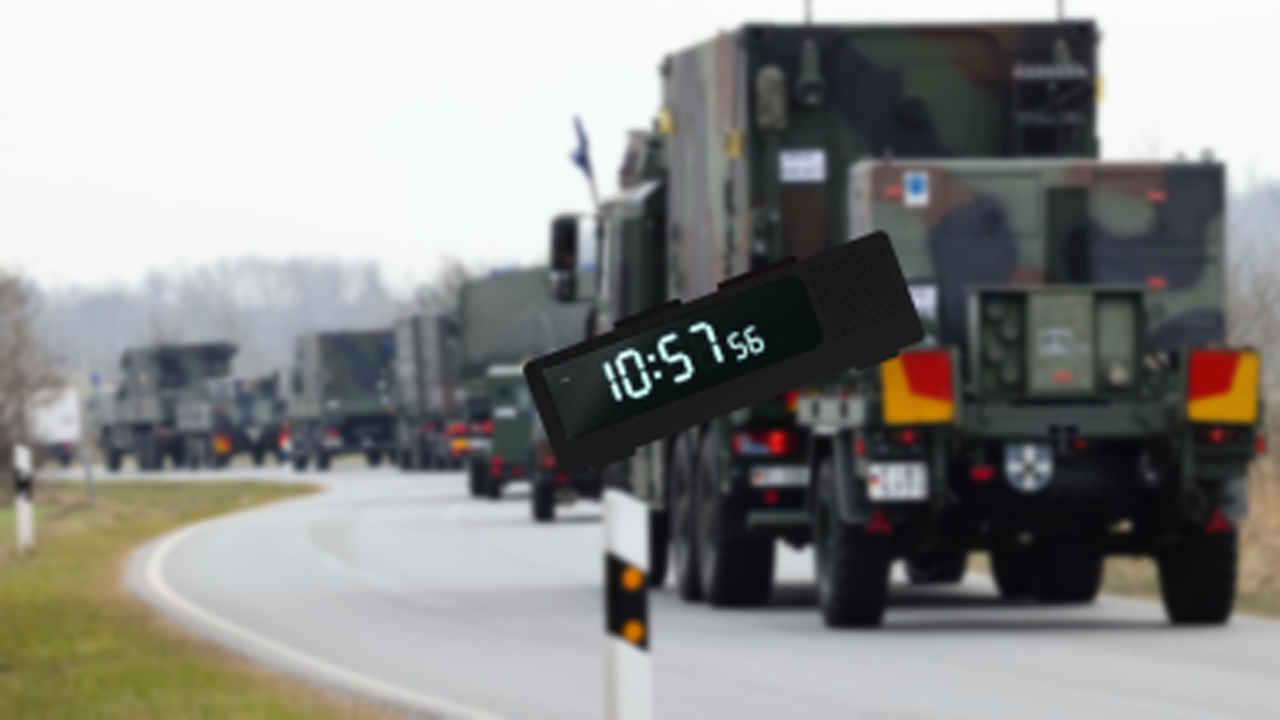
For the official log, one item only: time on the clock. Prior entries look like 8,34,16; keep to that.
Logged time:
10,57,56
